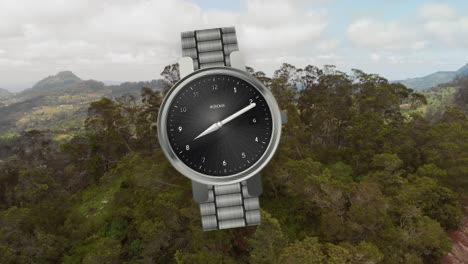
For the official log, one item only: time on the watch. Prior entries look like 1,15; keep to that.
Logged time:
8,11
